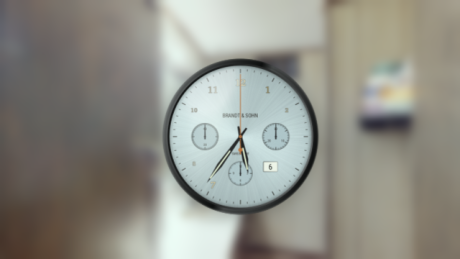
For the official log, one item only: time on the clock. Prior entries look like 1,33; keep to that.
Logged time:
5,36
